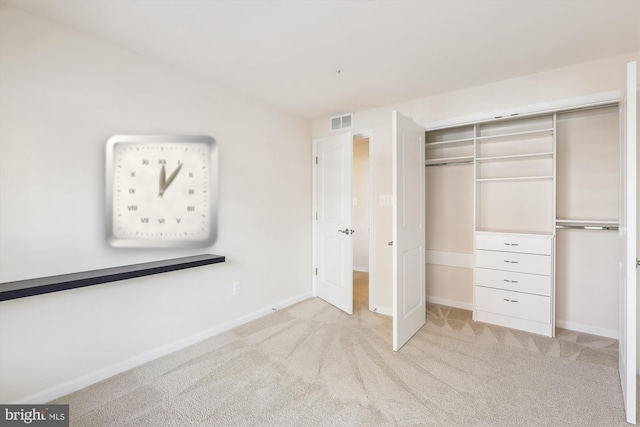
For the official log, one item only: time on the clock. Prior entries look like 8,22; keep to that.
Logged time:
12,06
